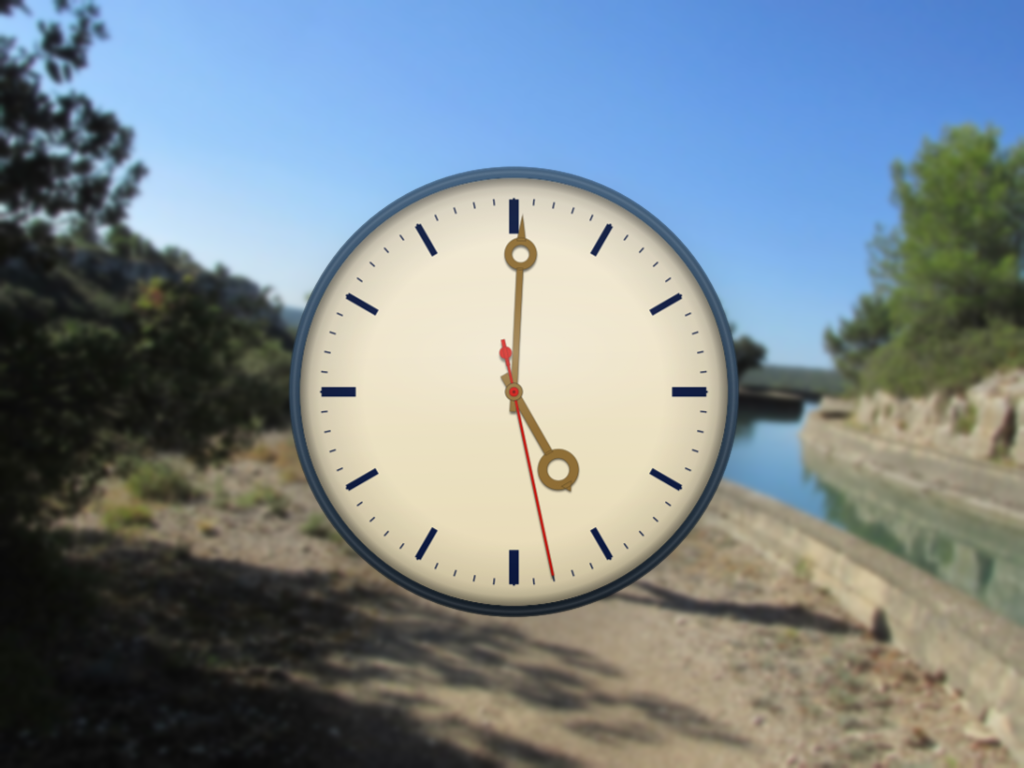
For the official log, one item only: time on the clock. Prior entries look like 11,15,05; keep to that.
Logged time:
5,00,28
